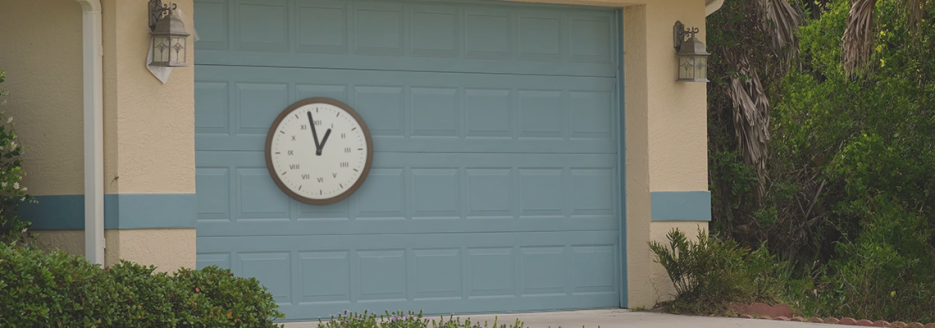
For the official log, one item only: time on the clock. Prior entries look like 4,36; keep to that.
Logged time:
12,58
